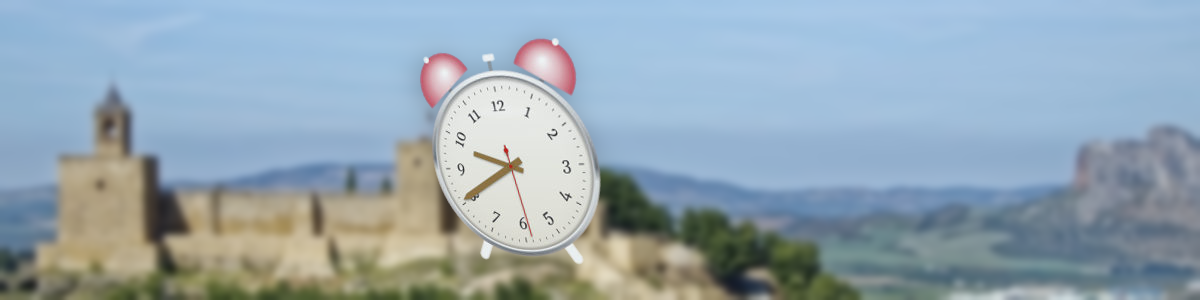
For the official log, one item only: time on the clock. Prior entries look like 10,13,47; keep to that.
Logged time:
9,40,29
